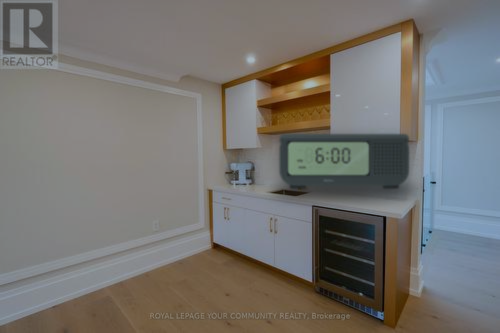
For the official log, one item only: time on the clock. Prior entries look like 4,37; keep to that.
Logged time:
6,00
